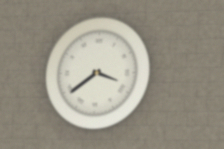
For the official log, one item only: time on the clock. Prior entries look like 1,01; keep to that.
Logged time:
3,39
